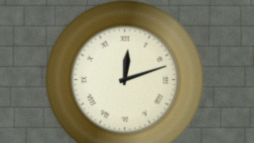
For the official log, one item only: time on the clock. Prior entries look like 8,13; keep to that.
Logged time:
12,12
